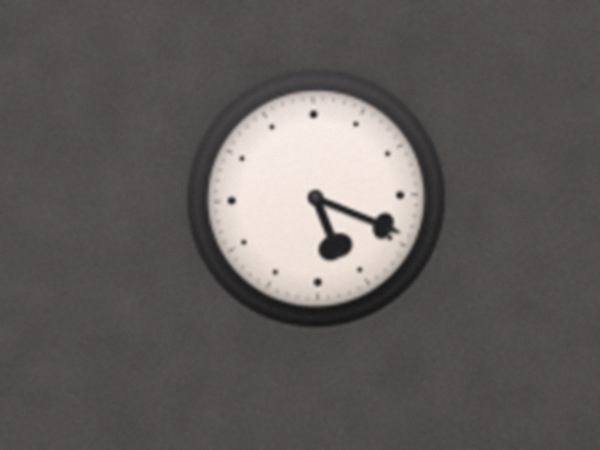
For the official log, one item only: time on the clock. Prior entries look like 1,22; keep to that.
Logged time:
5,19
